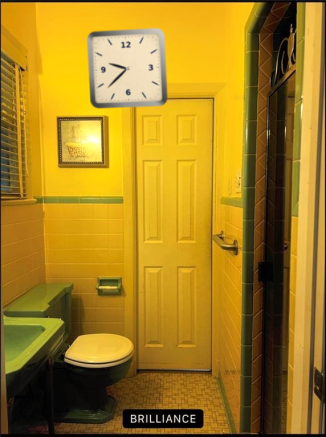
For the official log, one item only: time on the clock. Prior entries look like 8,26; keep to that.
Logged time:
9,38
